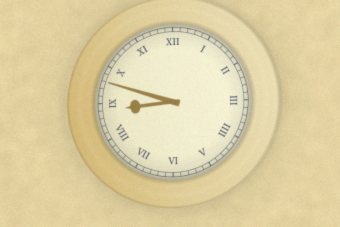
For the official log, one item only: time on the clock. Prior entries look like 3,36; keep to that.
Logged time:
8,48
